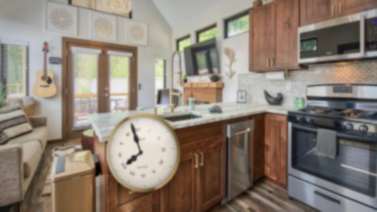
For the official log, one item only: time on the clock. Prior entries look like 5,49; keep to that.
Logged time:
7,58
